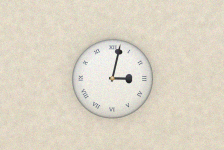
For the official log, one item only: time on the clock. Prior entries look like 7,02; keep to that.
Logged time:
3,02
